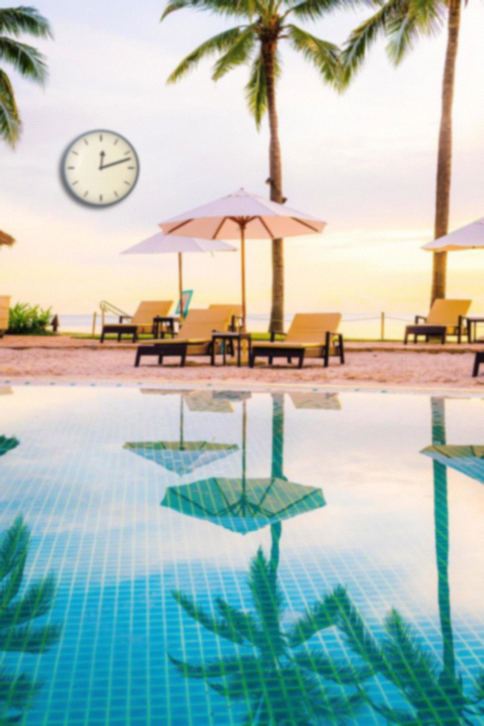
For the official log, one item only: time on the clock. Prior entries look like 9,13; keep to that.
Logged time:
12,12
